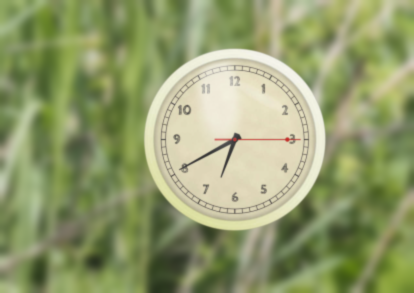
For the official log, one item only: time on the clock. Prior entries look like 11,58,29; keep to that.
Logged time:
6,40,15
